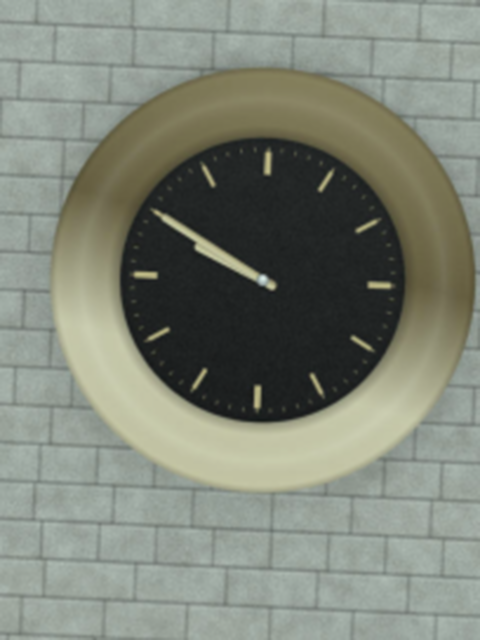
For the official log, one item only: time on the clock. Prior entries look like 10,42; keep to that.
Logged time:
9,50
